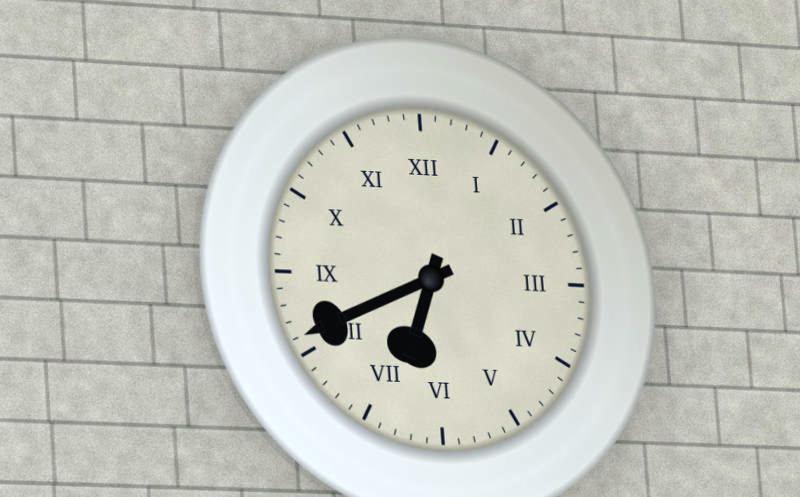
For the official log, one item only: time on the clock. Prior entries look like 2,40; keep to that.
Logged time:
6,41
